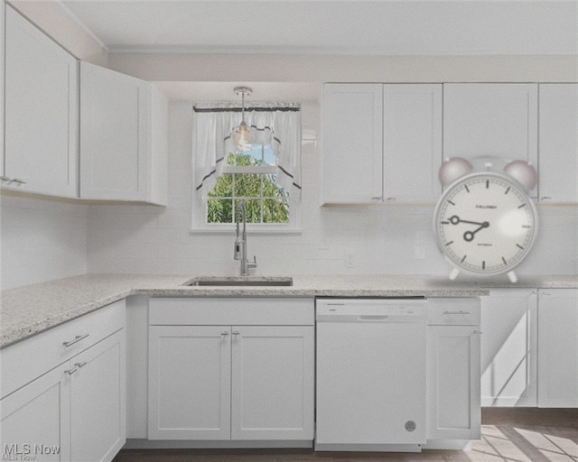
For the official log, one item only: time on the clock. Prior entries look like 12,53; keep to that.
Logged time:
7,46
